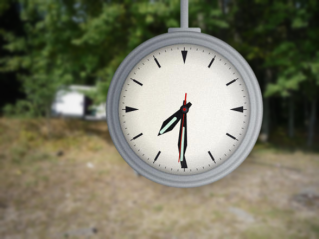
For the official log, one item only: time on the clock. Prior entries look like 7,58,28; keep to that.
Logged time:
7,30,31
